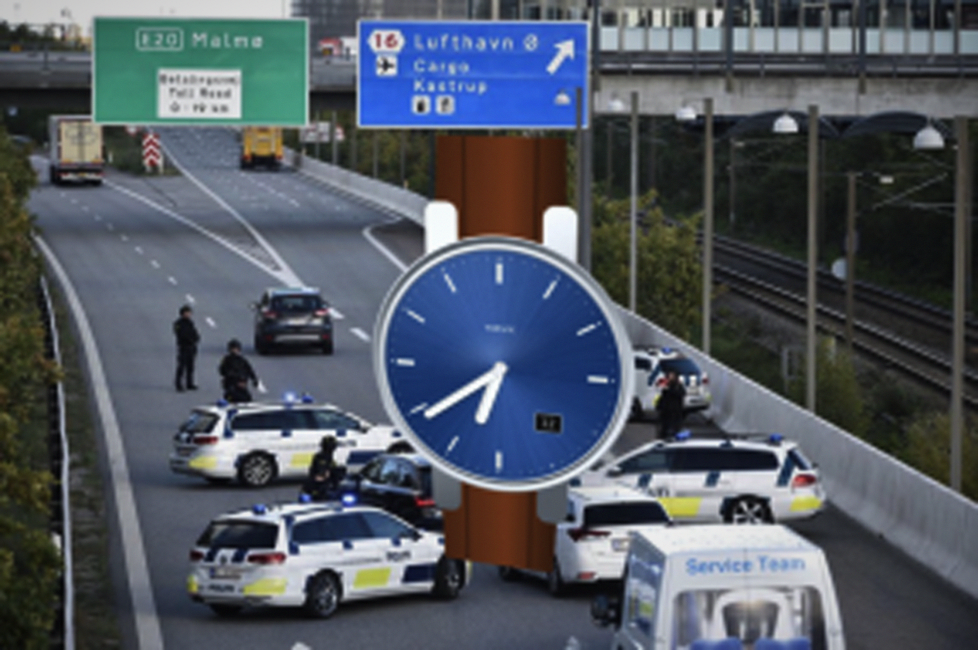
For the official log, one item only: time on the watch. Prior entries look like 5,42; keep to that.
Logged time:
6,39
